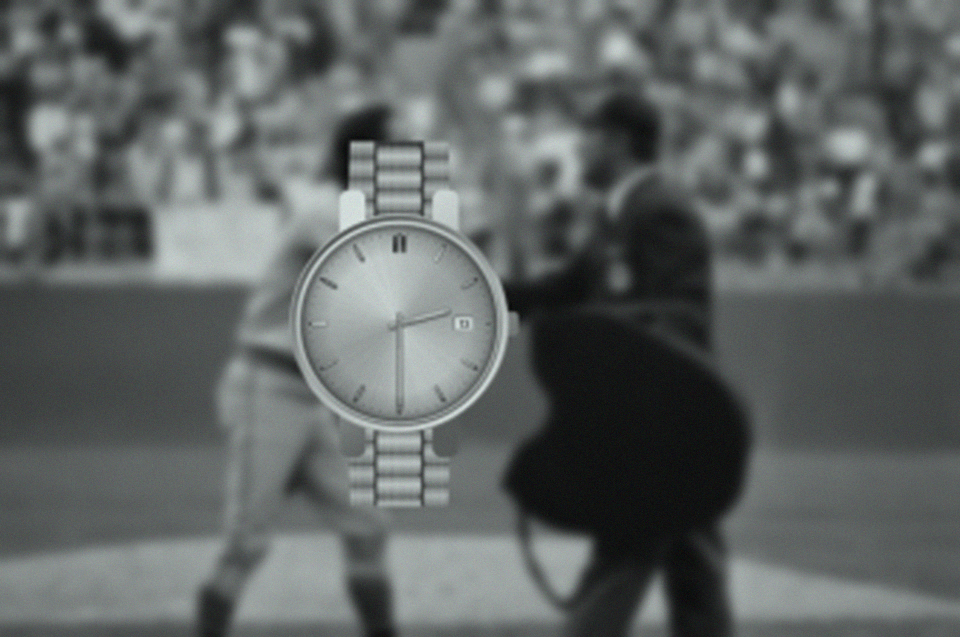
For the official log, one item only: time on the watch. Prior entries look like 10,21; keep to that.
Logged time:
2,30
